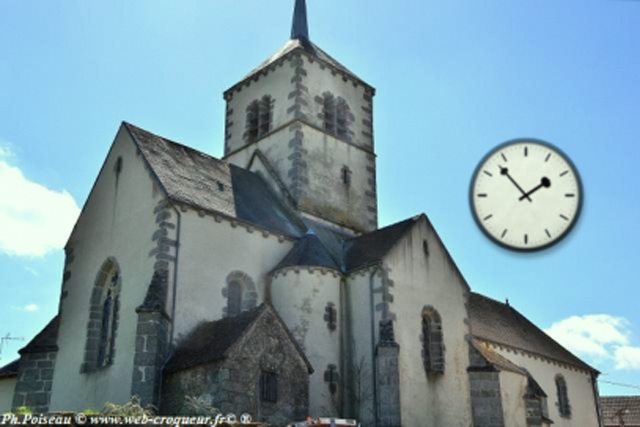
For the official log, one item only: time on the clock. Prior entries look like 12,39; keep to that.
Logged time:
1,53
